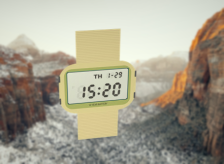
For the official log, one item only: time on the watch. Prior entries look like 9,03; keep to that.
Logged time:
15,20
